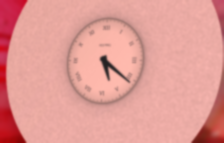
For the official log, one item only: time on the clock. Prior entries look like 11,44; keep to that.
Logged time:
5,21
